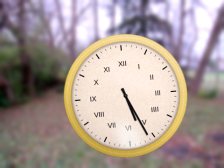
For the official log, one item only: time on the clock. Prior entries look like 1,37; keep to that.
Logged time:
5,26
